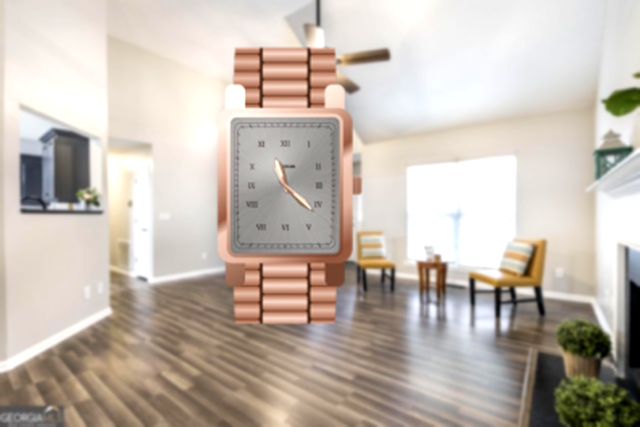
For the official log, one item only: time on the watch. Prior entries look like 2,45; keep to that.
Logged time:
11,22
